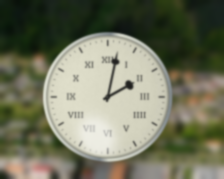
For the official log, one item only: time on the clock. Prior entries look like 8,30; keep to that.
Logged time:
2,02
